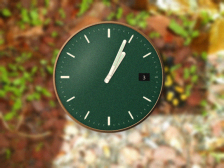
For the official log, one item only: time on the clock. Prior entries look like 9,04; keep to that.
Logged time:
1,04
